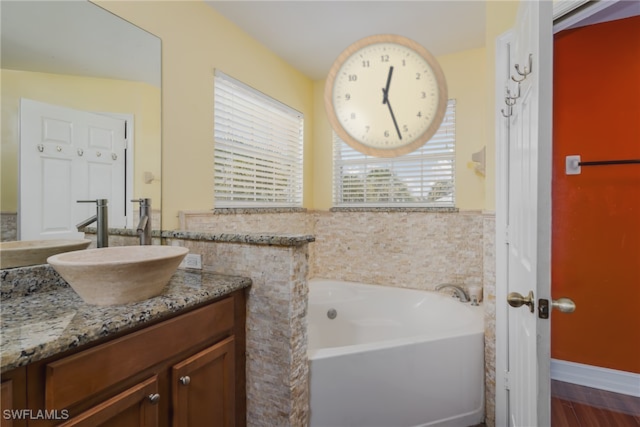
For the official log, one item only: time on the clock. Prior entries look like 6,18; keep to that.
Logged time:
12,27
